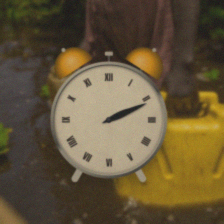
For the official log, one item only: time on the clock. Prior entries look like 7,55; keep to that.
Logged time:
2,11
